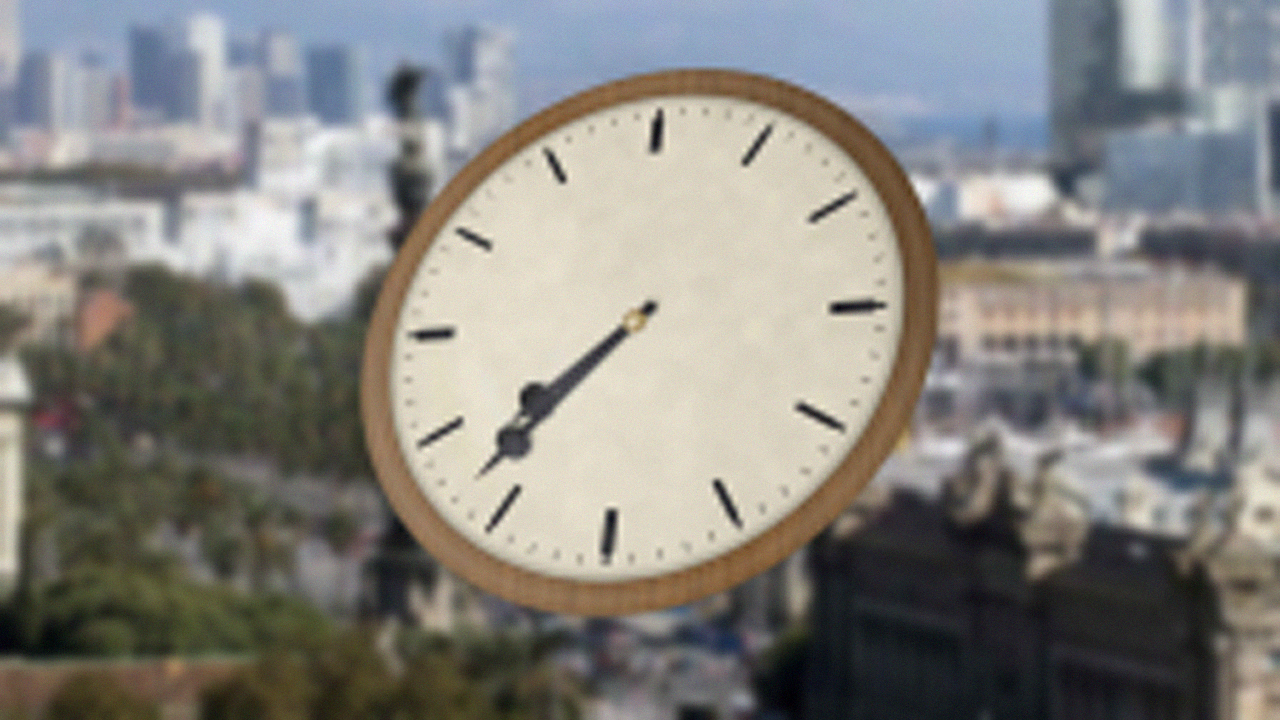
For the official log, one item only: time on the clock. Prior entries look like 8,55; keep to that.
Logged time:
7,37
